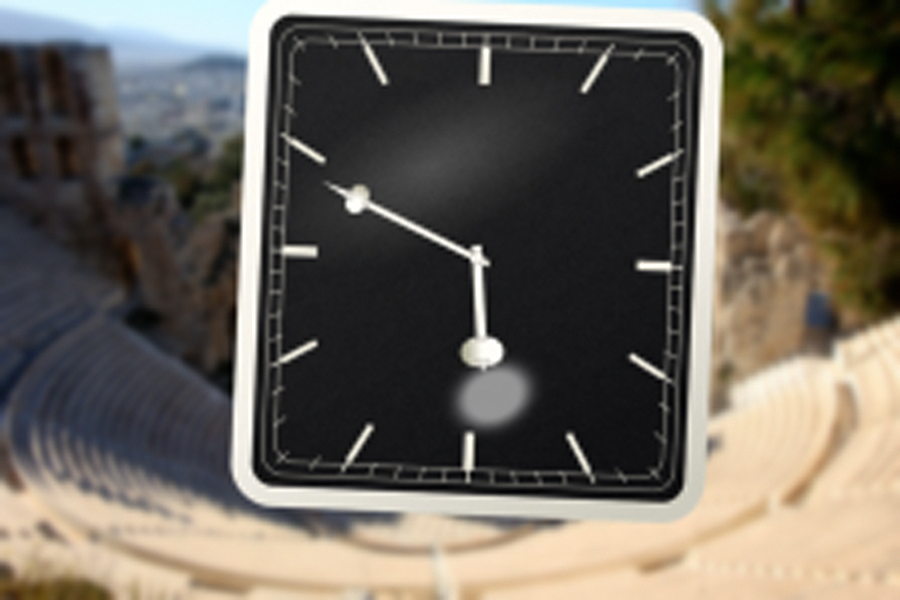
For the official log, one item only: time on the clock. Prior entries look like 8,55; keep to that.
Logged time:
5,49
